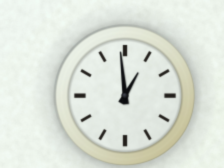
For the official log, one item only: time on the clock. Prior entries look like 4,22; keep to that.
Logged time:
12,59
